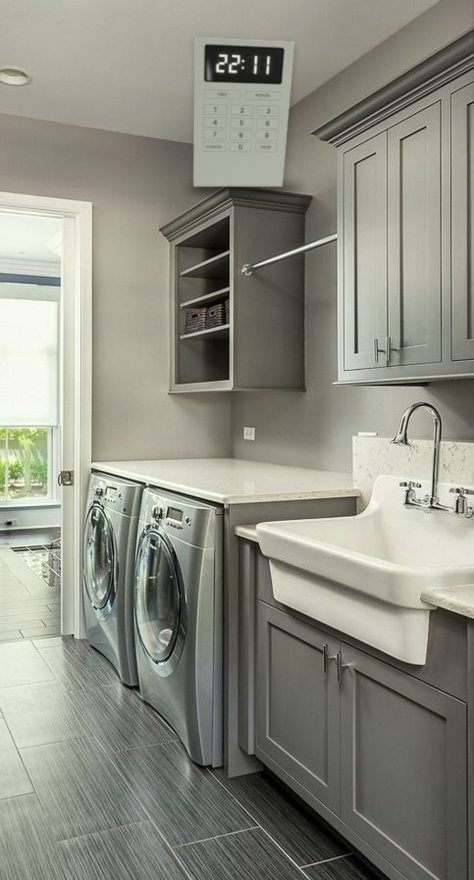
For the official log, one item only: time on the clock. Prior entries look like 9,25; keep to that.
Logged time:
22,11
